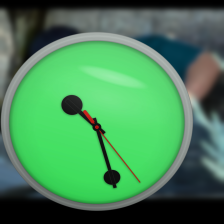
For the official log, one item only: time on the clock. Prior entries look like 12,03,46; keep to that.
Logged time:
10,27,24
